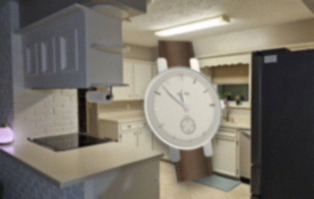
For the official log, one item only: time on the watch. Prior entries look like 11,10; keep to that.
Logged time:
11,53
